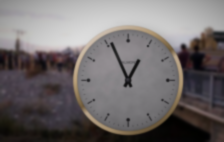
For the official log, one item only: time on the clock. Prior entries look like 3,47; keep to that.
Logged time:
12,56
